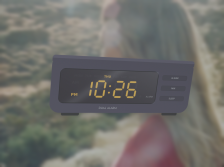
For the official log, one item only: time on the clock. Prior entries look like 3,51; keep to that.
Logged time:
10,26
